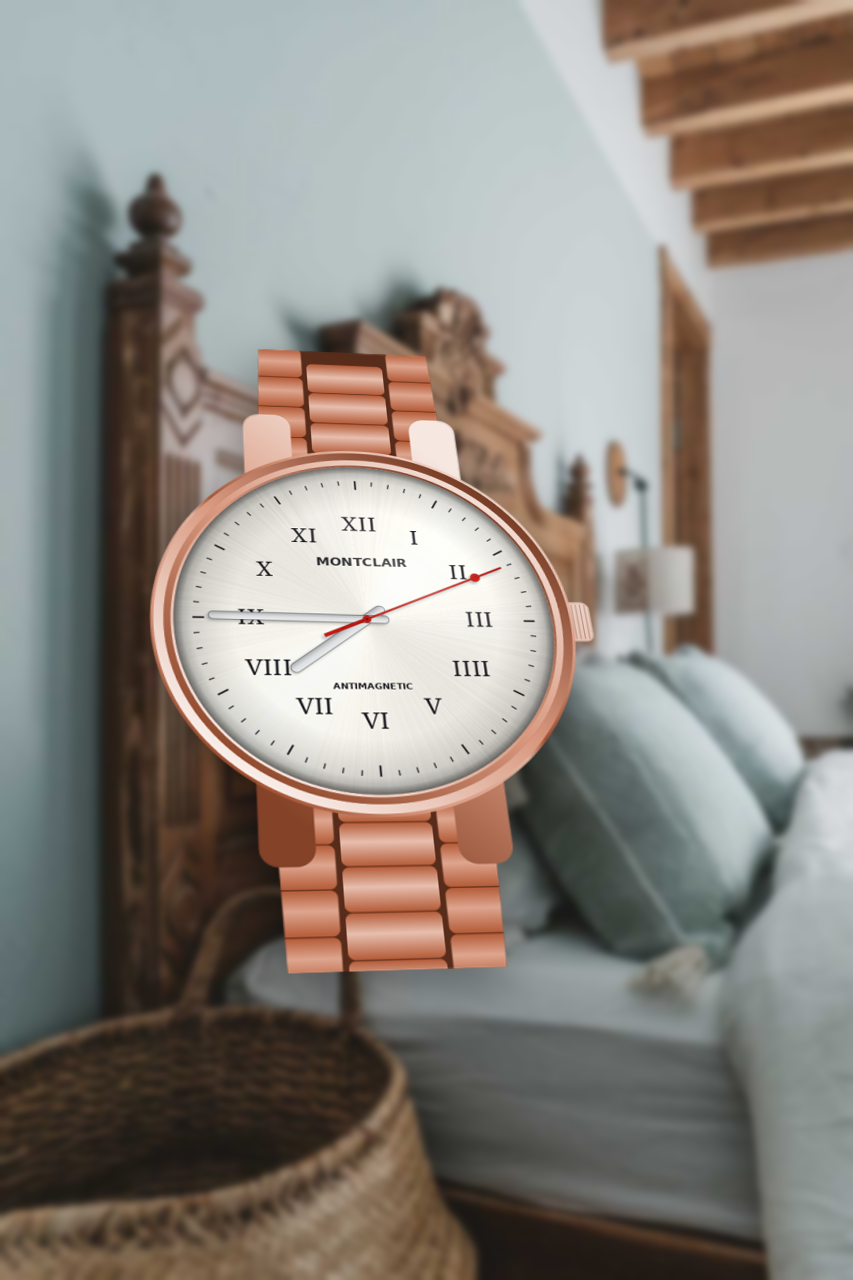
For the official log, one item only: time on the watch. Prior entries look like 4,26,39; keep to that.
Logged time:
7,45,11
